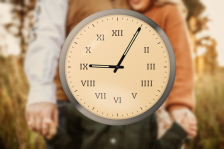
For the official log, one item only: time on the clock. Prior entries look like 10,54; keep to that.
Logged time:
9,05
